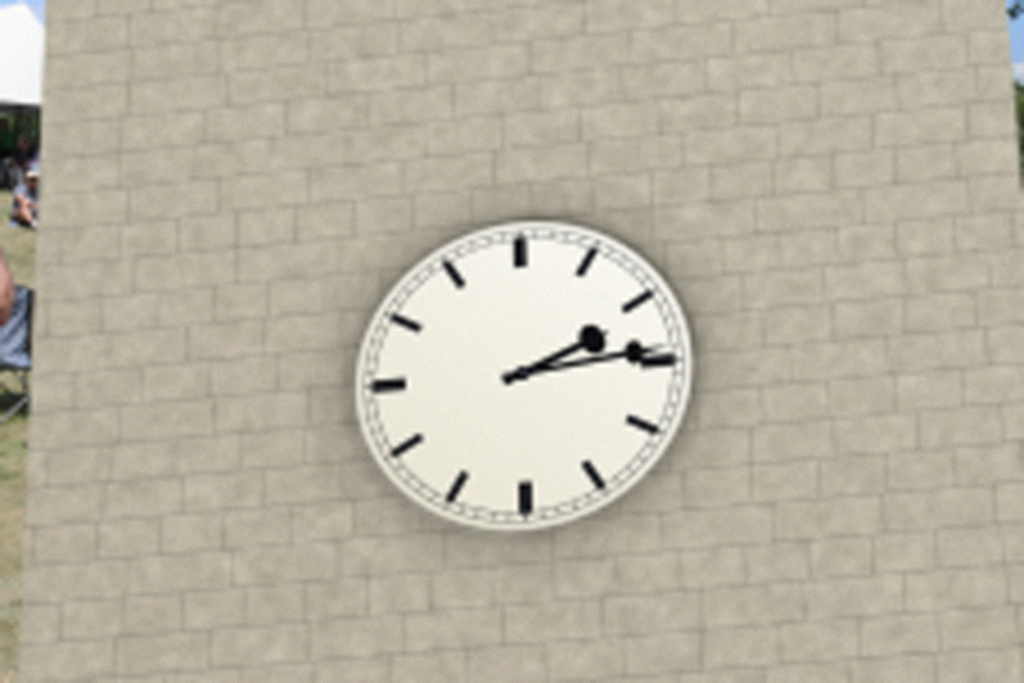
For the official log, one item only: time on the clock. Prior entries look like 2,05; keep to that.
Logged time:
2,14
